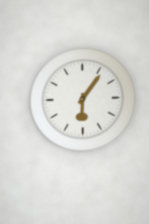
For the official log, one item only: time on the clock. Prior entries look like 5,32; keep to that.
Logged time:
6,06
